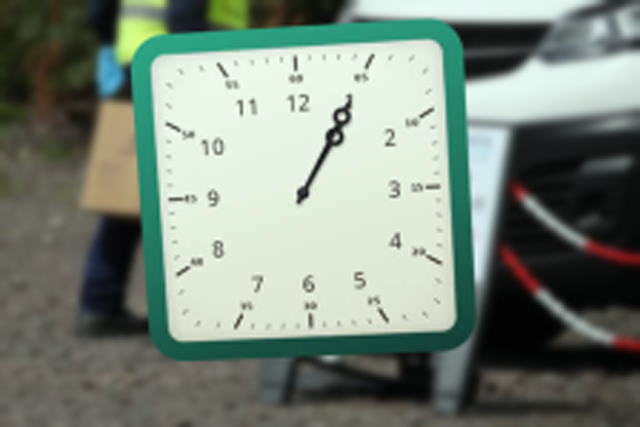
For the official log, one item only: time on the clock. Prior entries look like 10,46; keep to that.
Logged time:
1,05
